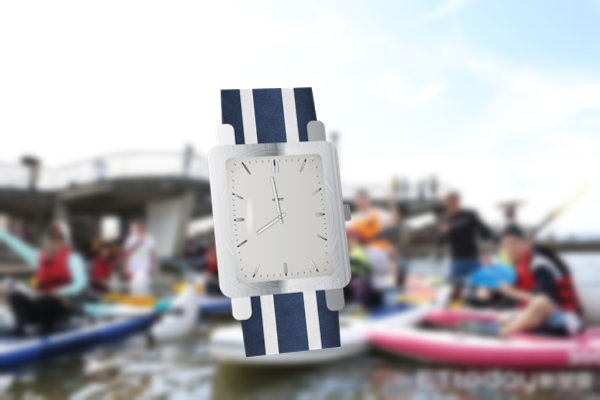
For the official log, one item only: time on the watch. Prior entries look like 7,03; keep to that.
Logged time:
7,59
